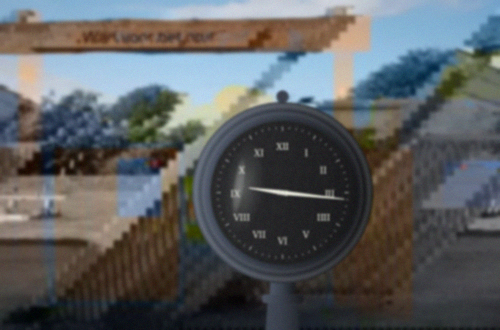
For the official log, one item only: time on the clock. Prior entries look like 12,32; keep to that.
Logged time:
9,16
